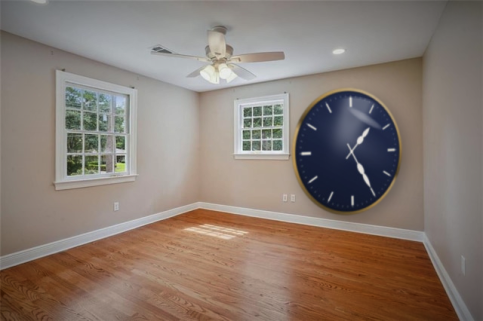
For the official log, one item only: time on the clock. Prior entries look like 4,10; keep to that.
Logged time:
1,25
